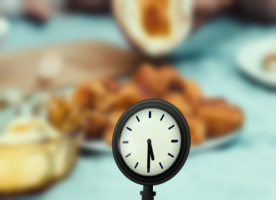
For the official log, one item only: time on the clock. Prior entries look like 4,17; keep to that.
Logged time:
5,30
